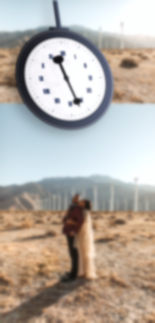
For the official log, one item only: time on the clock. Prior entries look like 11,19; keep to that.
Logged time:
11,27
